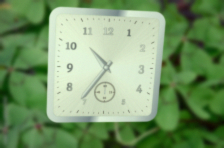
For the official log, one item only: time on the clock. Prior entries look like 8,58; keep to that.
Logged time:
10,36
